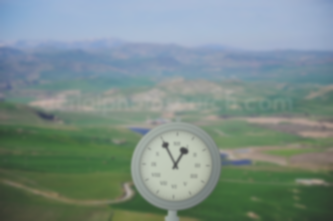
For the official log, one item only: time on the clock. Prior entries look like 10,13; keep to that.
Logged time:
12,55
